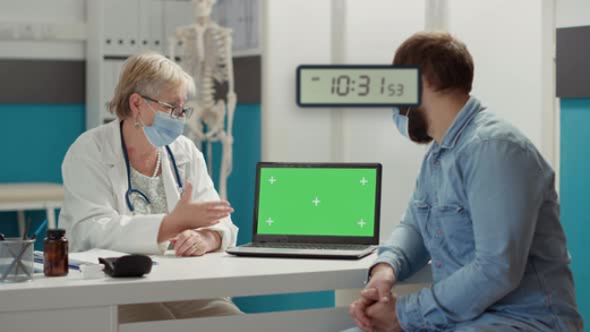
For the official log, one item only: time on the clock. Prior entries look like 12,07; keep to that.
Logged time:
10,31
